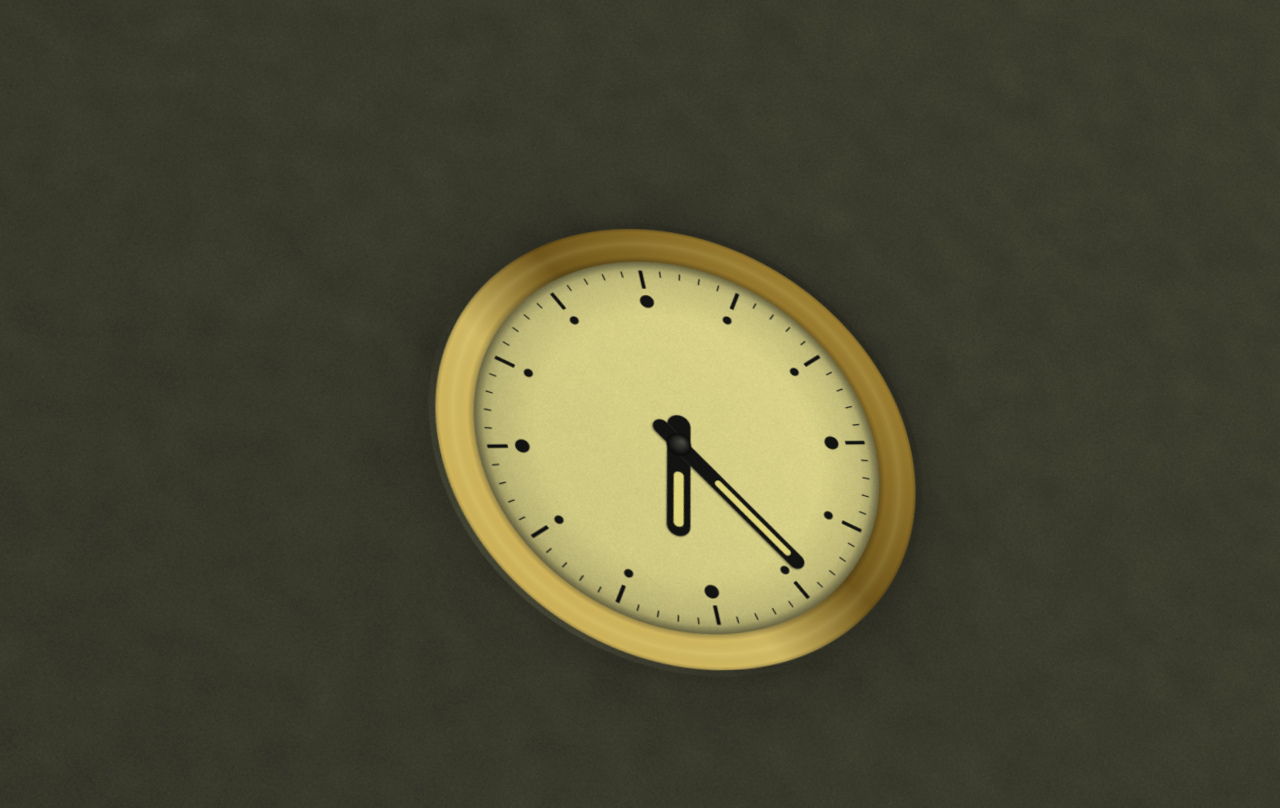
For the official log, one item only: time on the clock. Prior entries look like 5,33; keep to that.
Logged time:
6,24
